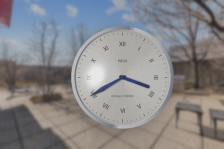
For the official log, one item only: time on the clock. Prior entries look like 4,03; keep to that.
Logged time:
3,40
